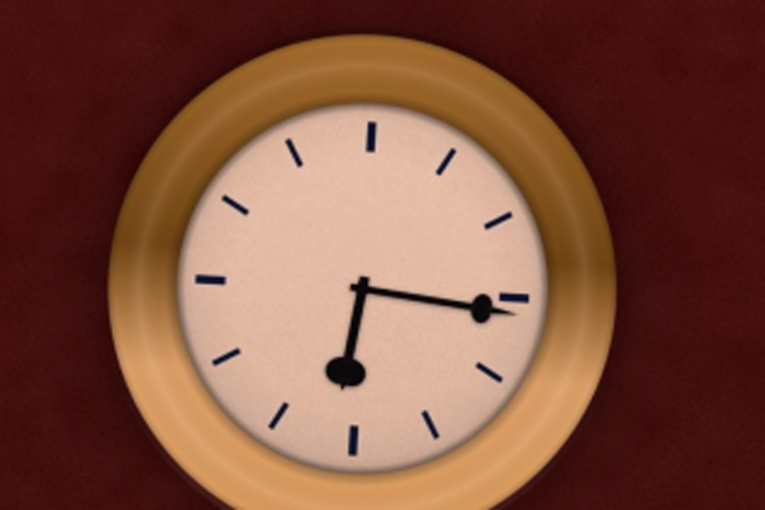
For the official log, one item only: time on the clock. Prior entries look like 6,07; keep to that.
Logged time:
6,16
